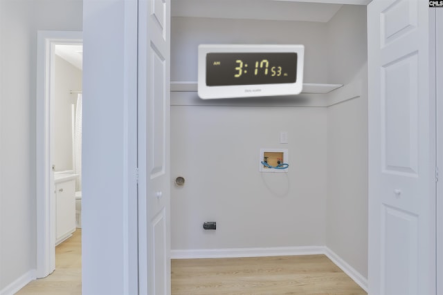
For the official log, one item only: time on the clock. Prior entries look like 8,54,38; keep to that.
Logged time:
3,17,53
